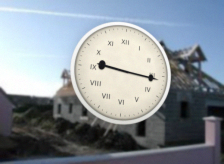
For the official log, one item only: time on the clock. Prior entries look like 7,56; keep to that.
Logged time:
9,16
